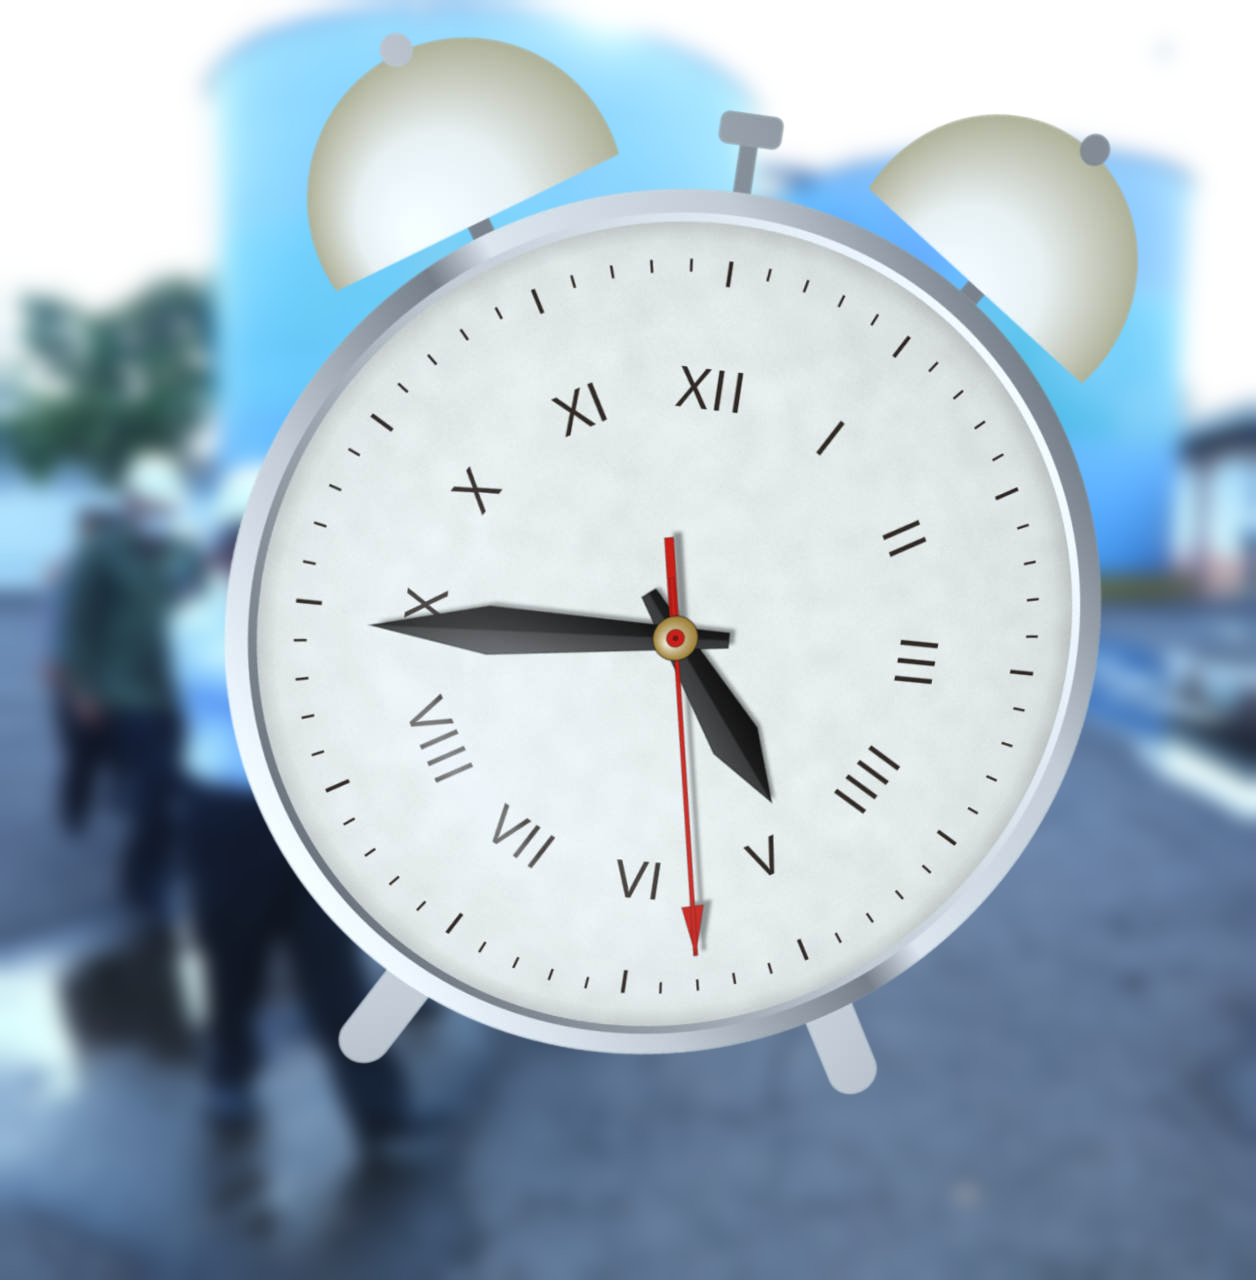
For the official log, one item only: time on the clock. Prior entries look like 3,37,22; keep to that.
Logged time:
4,44,28
